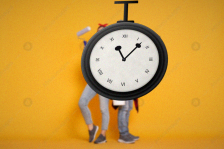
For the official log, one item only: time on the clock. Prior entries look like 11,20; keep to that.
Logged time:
11,07
